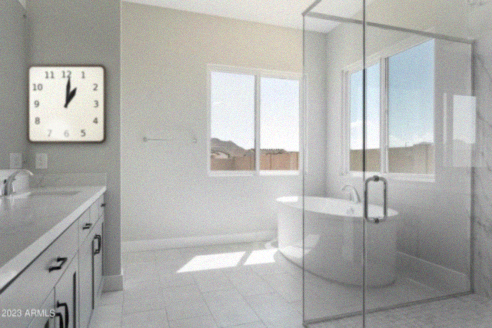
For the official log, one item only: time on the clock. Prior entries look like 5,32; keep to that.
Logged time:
1,01
